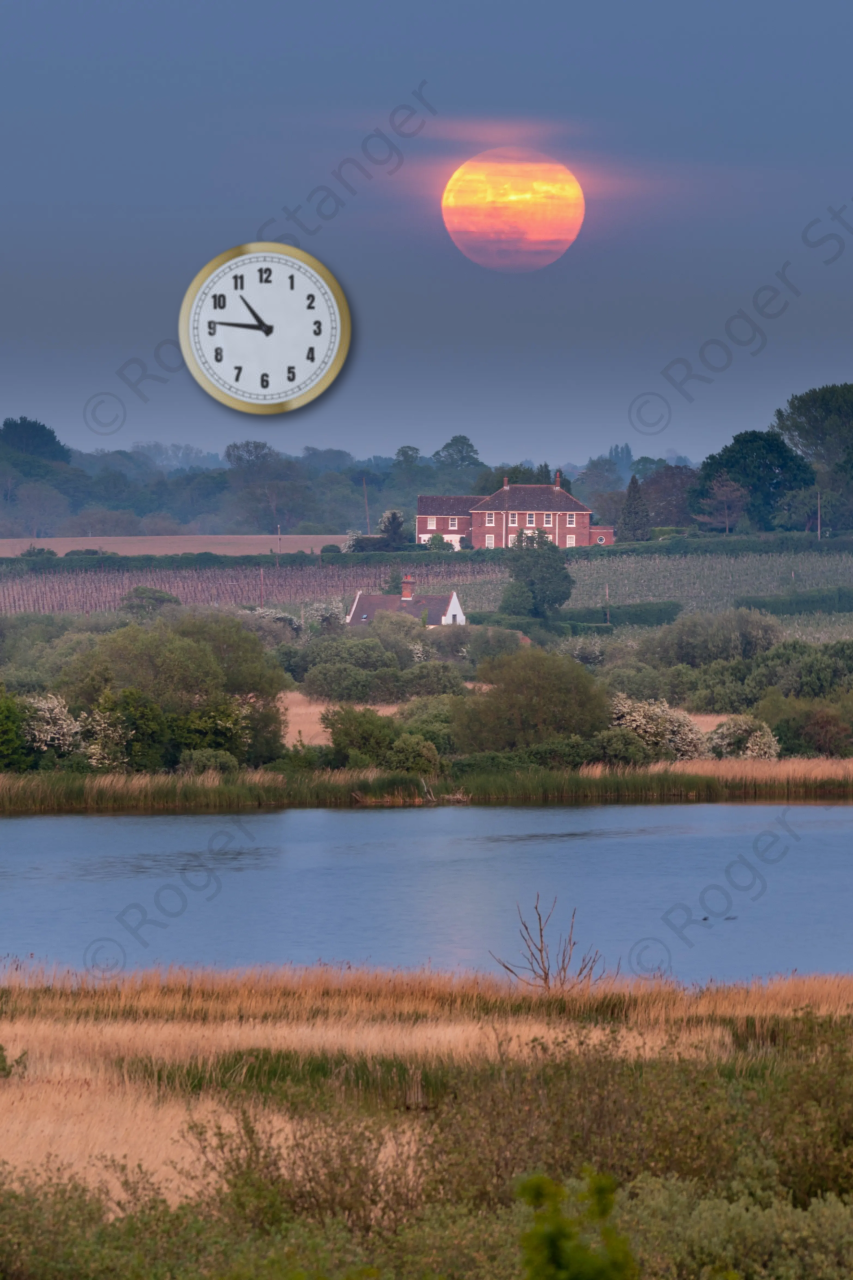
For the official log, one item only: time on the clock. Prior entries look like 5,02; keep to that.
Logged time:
10,46
